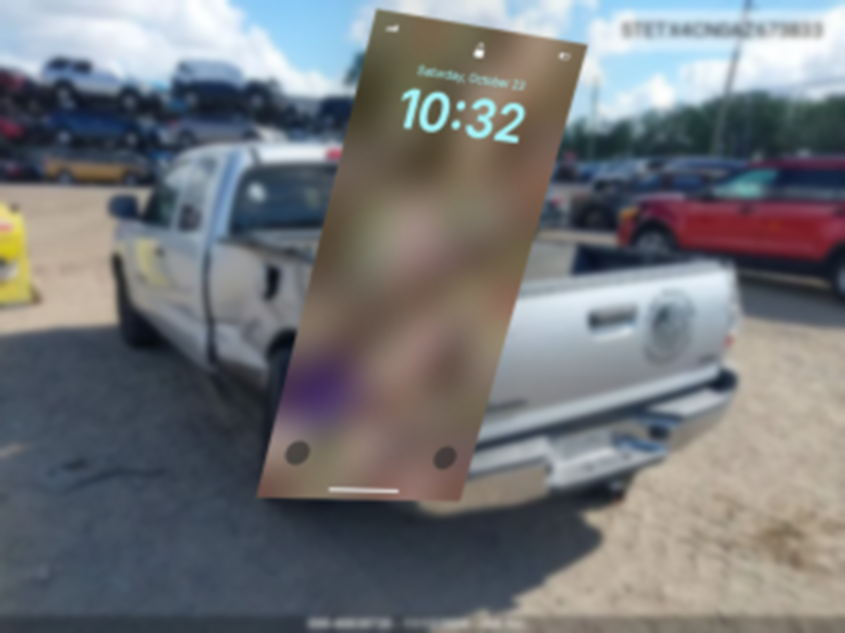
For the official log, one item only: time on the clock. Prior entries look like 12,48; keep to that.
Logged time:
10,32
